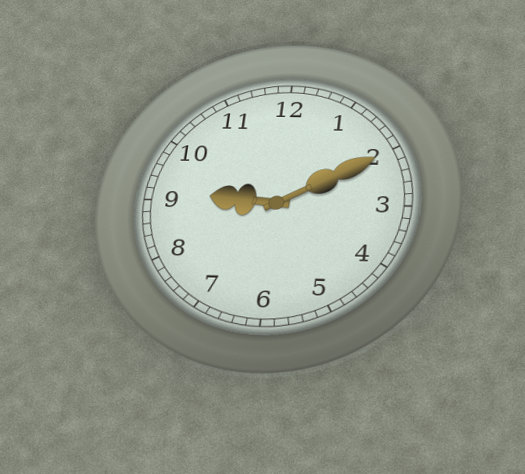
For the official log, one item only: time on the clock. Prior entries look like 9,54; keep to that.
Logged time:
9,10
